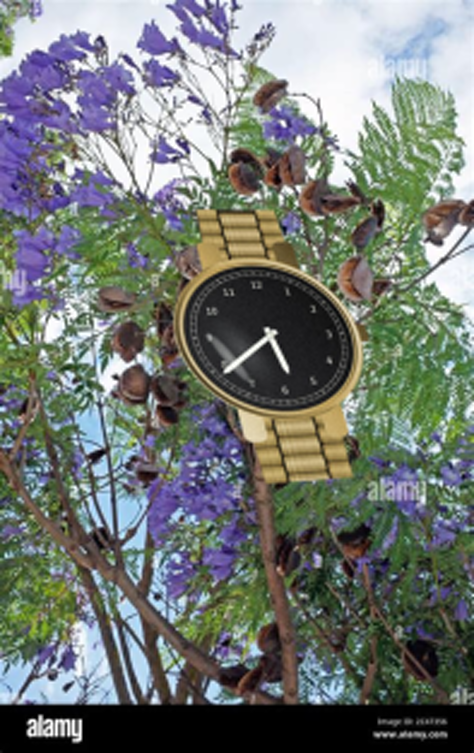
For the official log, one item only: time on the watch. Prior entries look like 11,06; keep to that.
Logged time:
5,39
